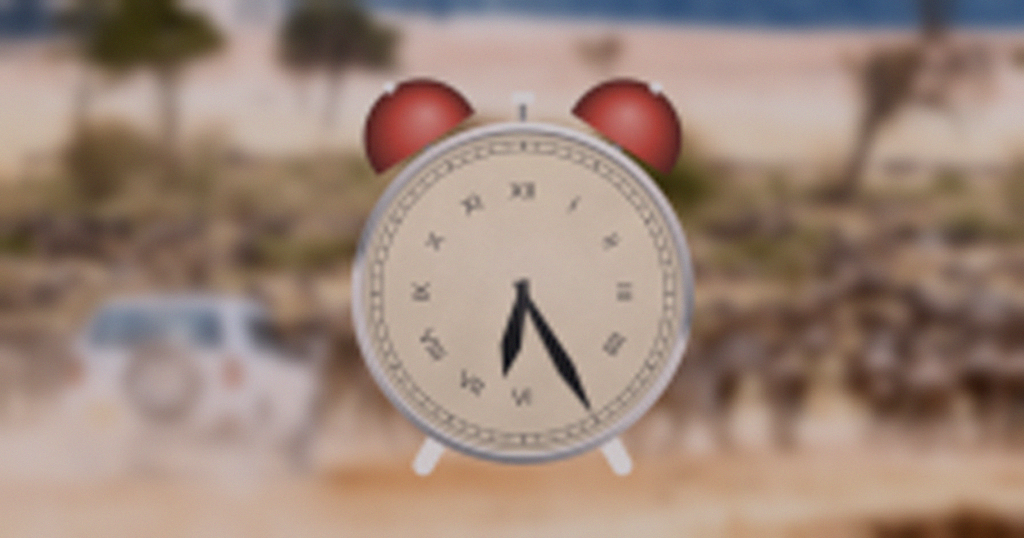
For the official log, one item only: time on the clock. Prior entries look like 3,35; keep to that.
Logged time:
6,25
